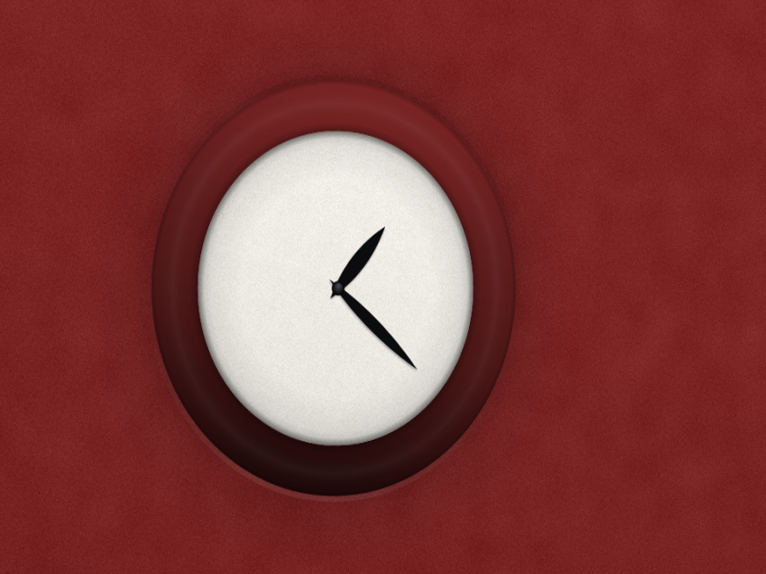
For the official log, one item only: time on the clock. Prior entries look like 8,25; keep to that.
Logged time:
1,22
